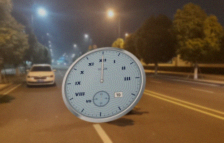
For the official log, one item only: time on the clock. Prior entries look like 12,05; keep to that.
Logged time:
12,00
